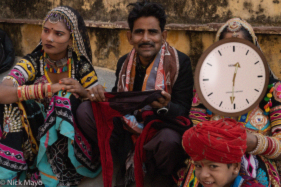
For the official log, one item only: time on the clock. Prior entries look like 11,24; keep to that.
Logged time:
12,31
